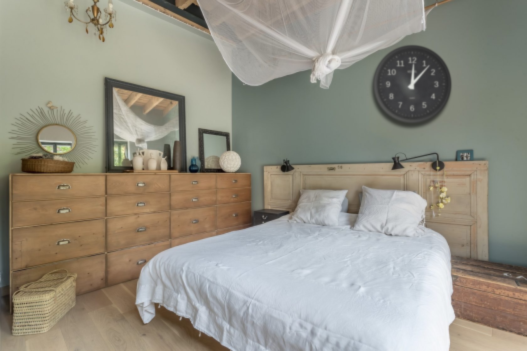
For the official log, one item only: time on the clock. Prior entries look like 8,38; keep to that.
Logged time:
12,07
